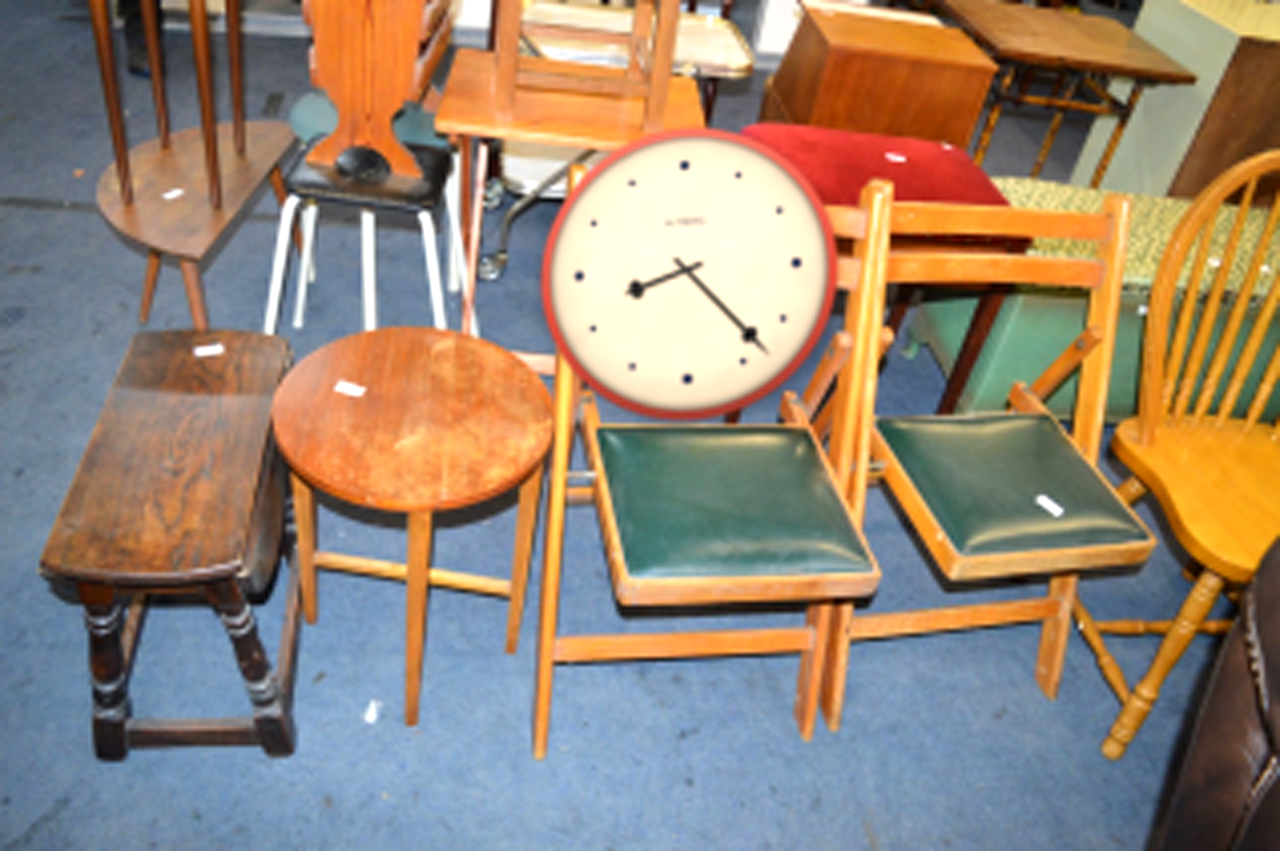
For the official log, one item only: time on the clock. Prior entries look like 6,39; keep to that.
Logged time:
8,23
